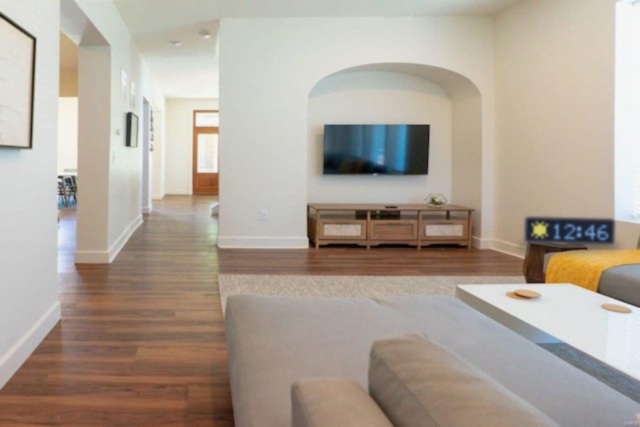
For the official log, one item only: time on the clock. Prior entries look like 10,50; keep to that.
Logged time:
12,46
